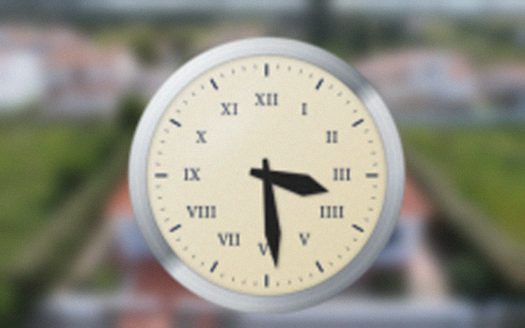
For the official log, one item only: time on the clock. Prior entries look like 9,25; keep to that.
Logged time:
3,29
